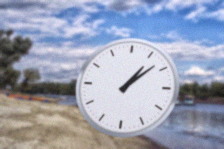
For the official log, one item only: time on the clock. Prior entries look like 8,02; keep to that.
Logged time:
1,08
